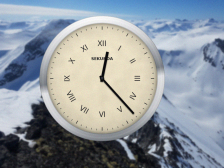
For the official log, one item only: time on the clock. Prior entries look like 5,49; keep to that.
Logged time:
12,23
